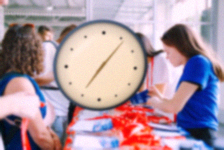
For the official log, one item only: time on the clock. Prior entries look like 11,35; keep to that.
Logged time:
7,06
